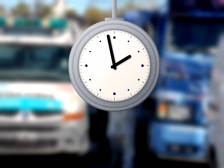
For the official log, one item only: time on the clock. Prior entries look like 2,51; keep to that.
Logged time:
1,58
